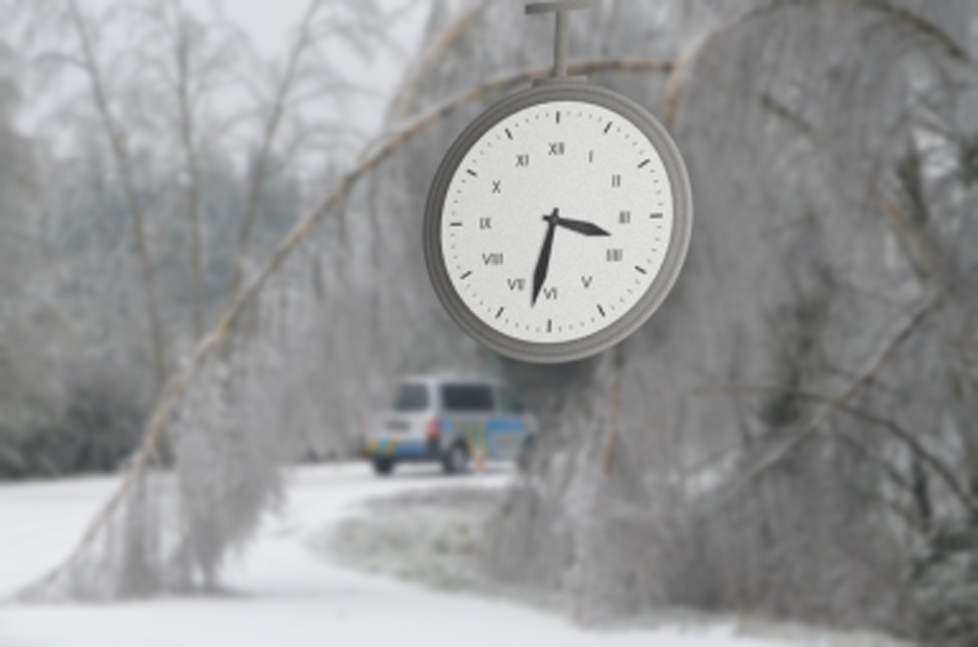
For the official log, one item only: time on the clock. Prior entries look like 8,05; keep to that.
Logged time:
3,32
